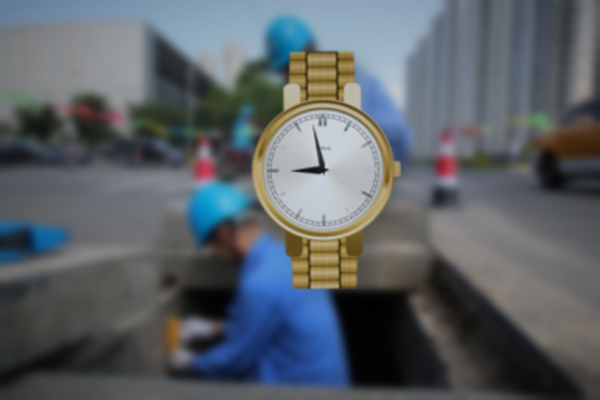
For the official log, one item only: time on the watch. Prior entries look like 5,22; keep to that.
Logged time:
8,58
